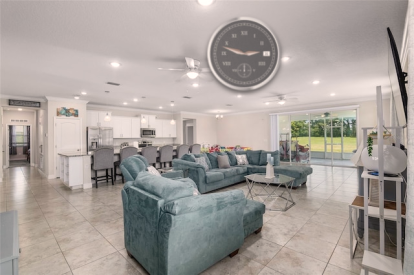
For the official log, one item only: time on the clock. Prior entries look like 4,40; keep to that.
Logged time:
2,48
